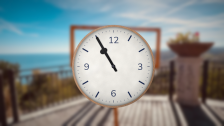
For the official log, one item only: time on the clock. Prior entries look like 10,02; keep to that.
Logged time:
10,55
